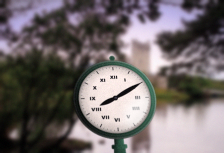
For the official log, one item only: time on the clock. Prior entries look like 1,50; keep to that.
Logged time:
8,10
